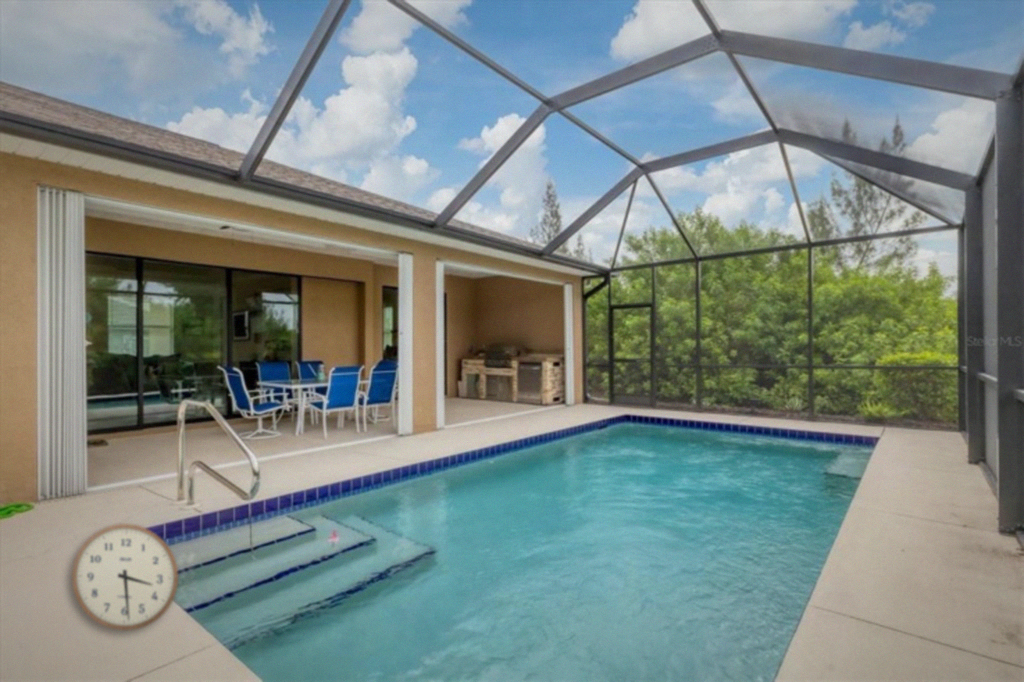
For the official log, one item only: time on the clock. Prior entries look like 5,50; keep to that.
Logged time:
3,29
